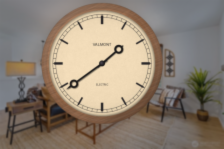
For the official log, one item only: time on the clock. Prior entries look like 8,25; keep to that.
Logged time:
1,39
